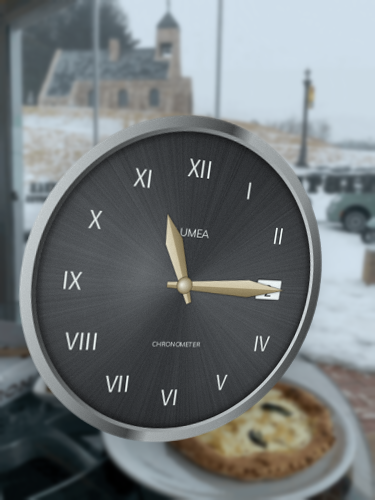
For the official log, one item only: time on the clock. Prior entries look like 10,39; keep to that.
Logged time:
11,15
